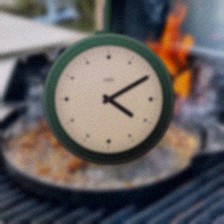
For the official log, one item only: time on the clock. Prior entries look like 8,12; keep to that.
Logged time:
4,10
